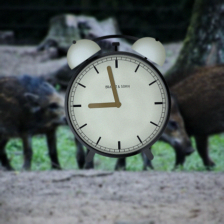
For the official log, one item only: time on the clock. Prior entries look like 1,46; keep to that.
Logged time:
8,58
